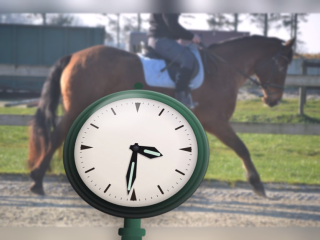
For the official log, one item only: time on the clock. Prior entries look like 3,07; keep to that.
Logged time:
3,31
